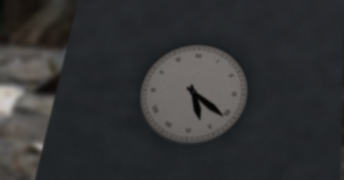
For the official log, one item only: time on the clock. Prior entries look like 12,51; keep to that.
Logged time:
5,21
